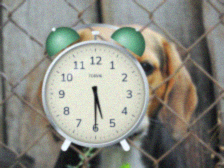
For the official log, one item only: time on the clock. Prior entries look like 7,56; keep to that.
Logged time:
5,30
